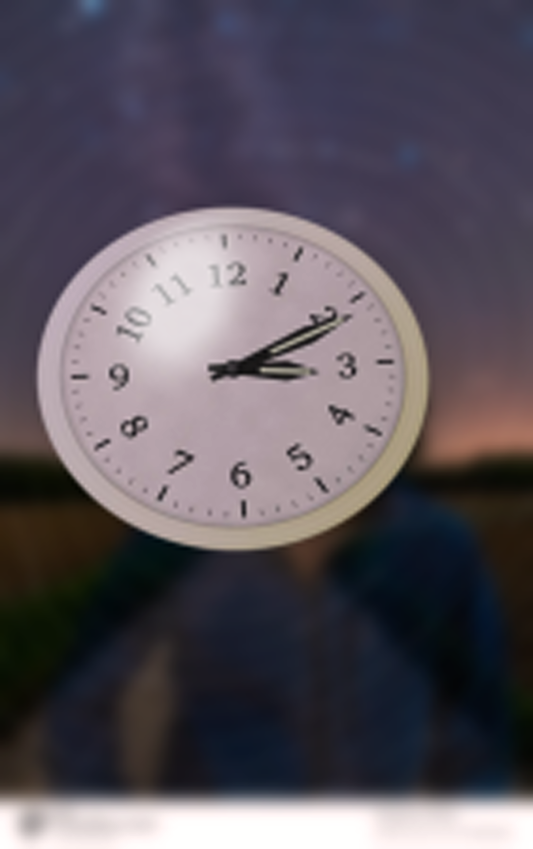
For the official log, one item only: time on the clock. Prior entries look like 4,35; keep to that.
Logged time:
3,11
